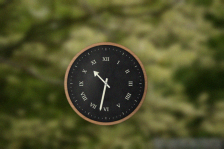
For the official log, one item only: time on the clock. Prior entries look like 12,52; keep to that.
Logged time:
10,32
